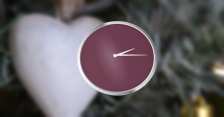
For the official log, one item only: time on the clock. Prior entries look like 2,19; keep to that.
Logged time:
2,15
